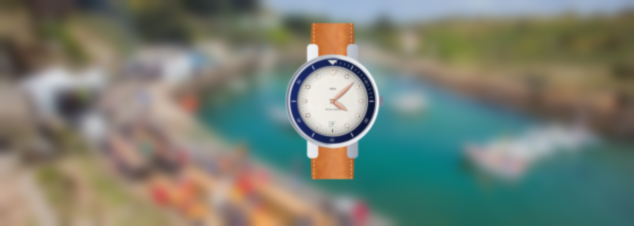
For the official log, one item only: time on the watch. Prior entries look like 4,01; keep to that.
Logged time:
4,08
